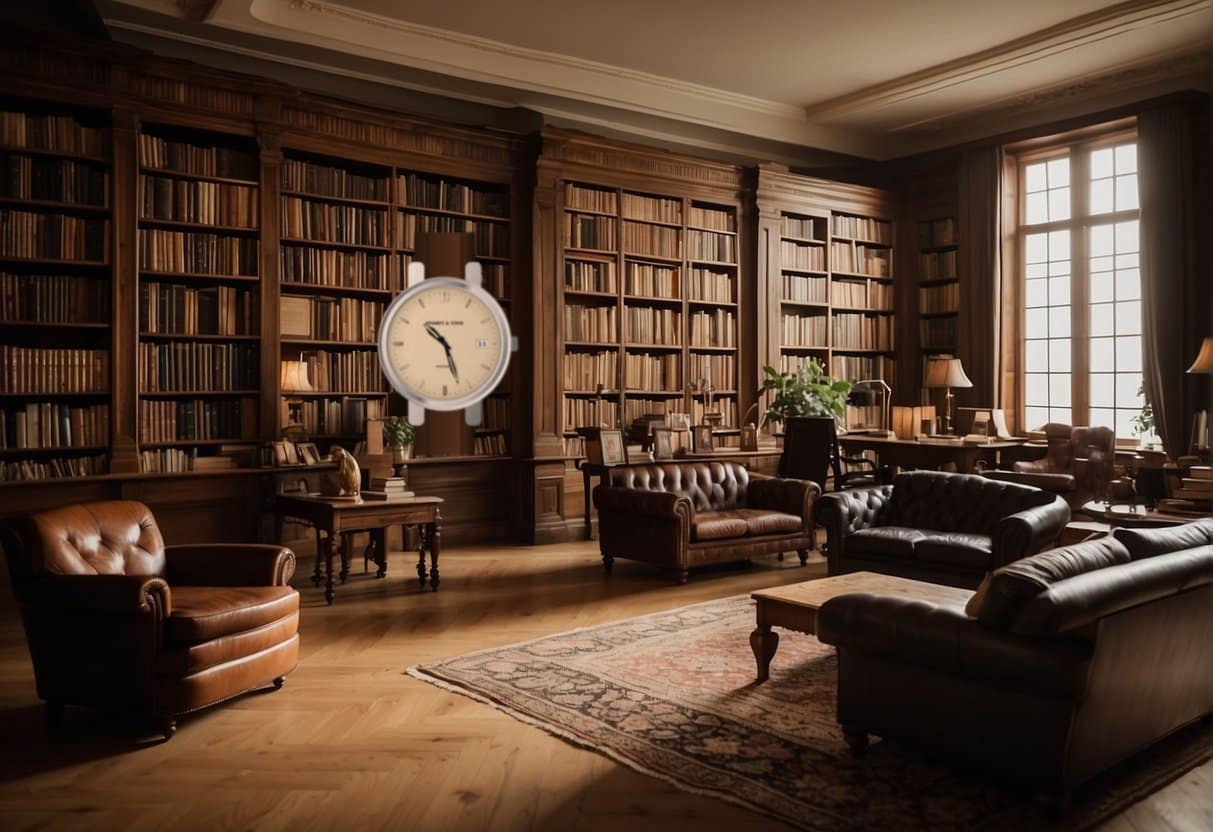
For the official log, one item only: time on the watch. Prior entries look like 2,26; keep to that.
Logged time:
10,27
